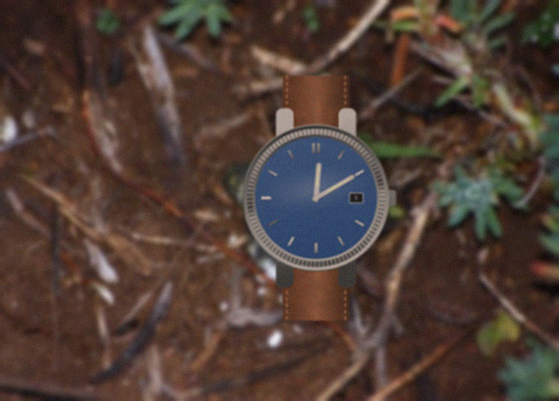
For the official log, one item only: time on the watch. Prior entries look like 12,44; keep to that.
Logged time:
12,10
